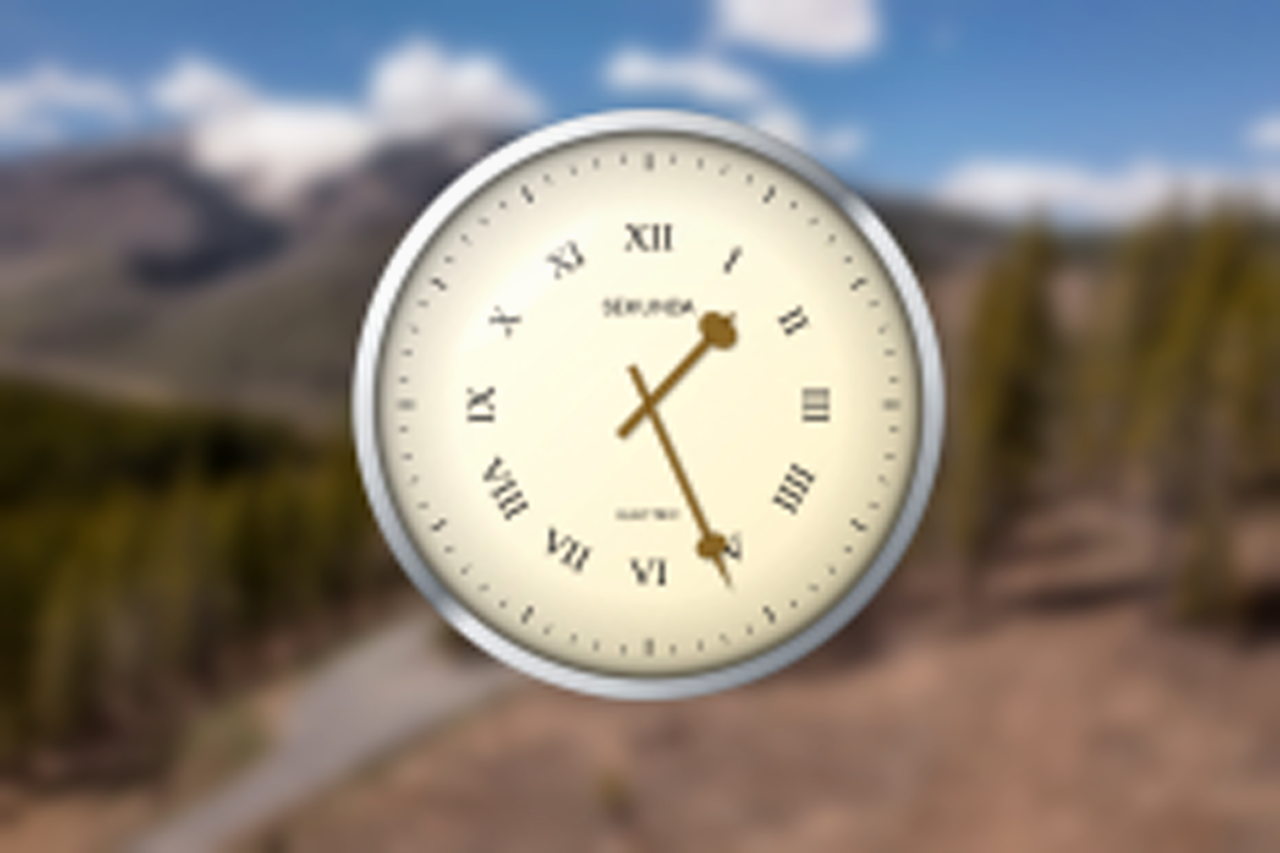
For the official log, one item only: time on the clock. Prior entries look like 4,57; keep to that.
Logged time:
1,26
